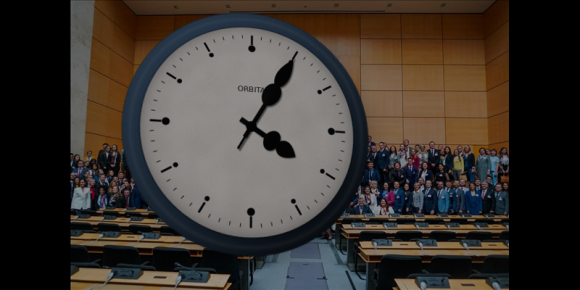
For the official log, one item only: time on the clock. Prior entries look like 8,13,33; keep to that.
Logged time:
4,05,05
